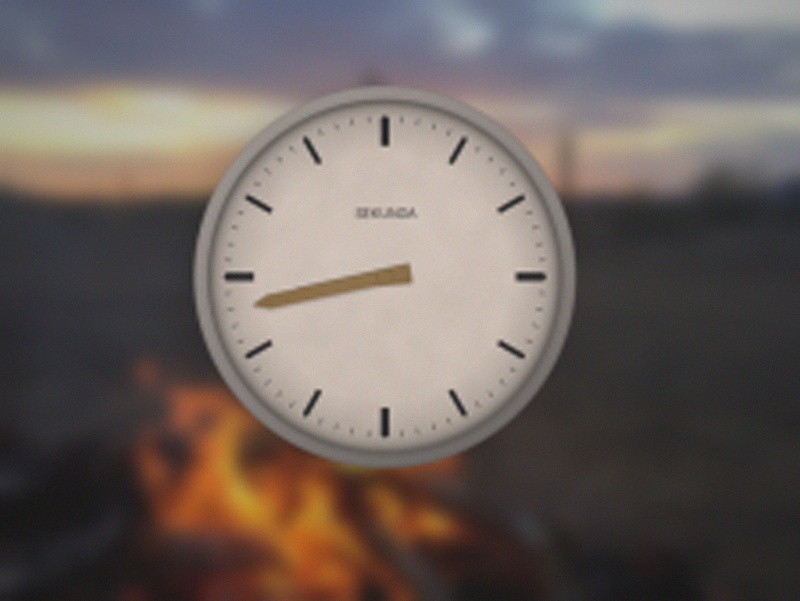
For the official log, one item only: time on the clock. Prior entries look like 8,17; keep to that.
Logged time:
8,43
